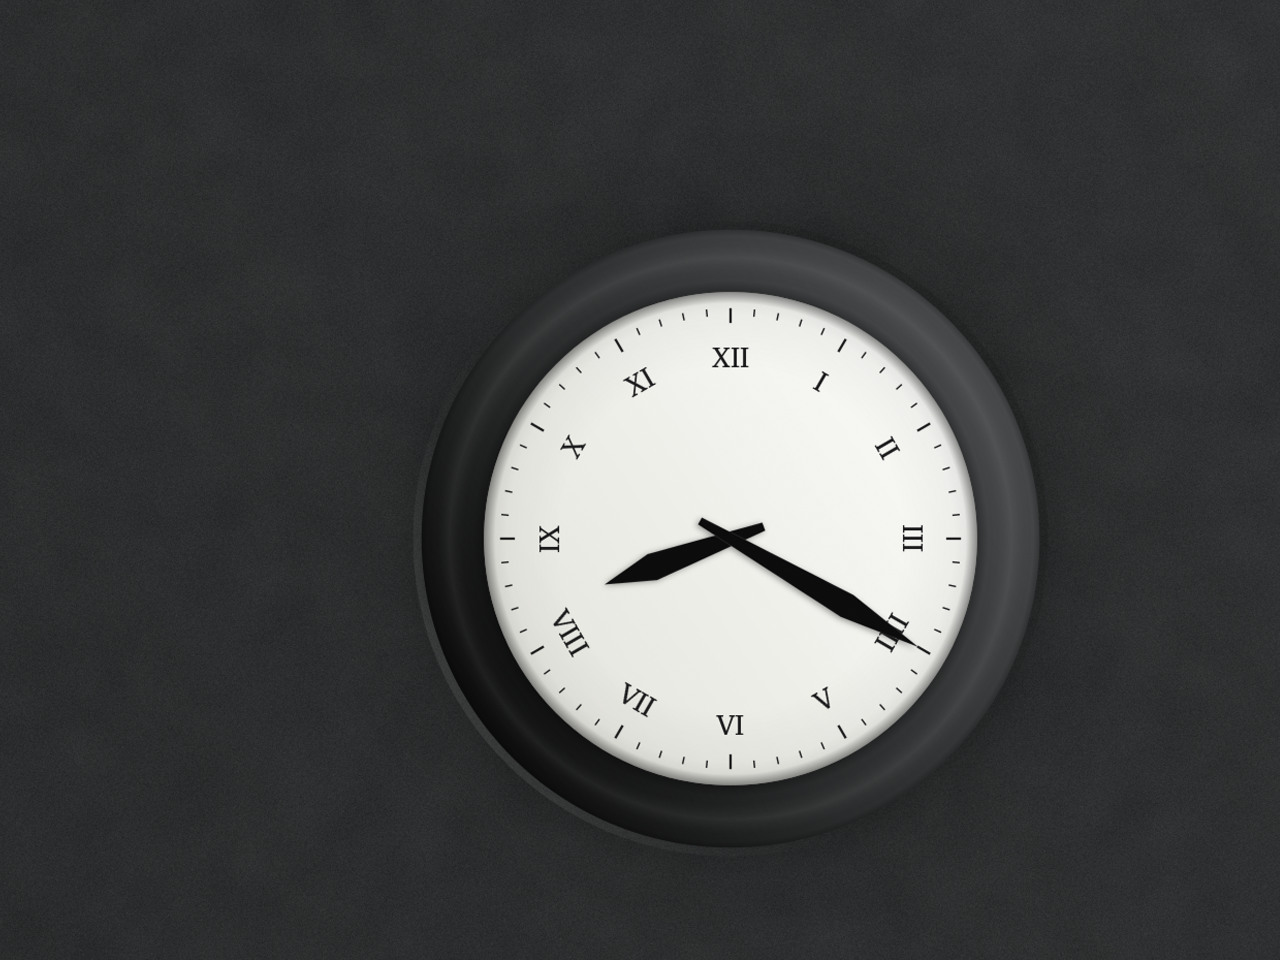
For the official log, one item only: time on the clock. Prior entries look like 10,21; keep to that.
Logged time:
8,20
